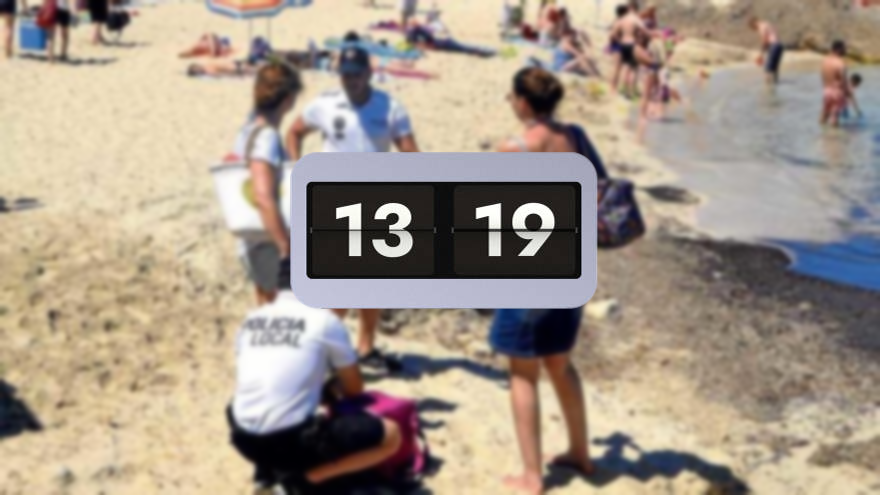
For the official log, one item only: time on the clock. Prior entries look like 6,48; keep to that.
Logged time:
13,19
